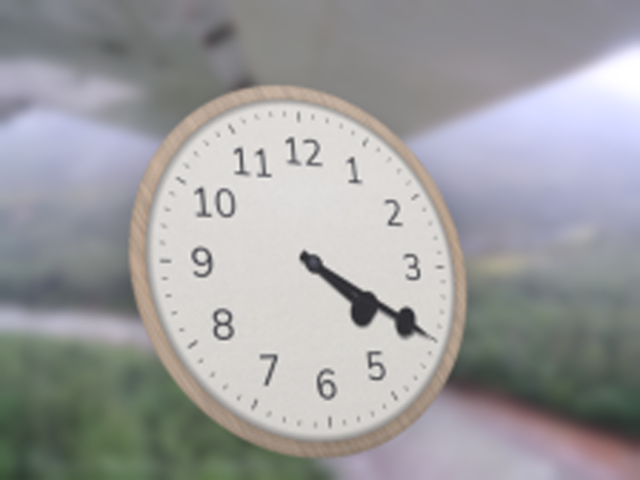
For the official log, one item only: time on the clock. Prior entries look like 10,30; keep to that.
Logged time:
4,20
